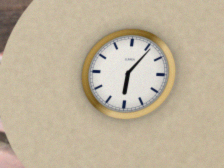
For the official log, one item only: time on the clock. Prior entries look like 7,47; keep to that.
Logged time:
6,06
